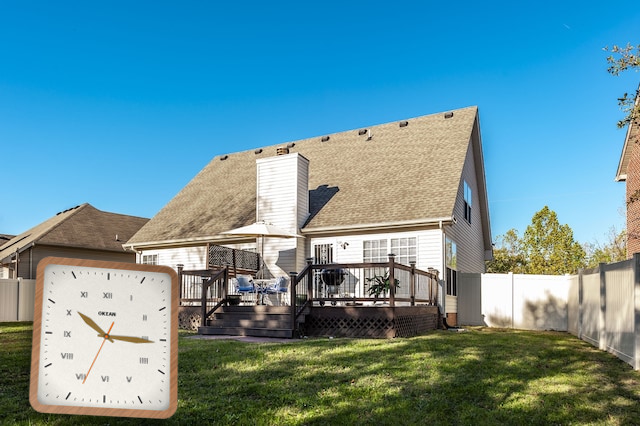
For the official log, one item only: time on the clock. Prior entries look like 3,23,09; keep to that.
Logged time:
10,15,34
